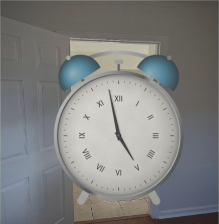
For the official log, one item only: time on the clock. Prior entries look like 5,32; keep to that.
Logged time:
4,58
